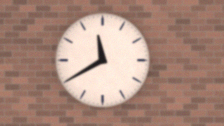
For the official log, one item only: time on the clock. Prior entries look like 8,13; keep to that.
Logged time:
11,40
